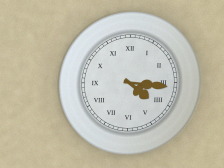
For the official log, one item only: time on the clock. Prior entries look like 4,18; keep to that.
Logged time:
4,16
